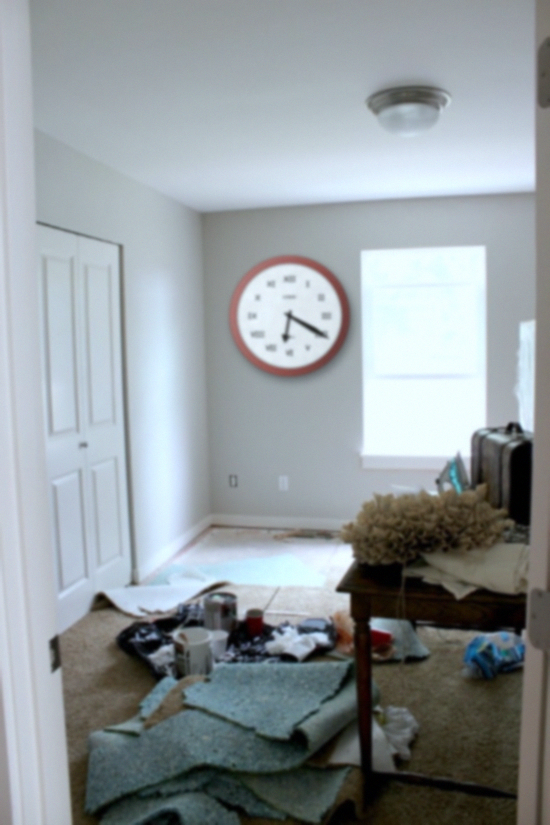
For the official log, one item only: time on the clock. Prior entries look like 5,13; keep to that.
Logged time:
6,20
